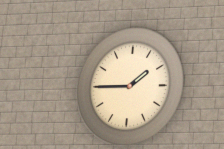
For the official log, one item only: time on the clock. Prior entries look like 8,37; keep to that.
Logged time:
1,45
